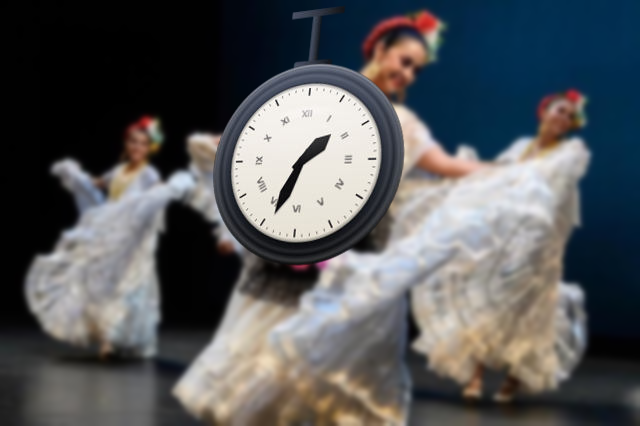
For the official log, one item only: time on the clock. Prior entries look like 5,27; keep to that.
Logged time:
1,34
